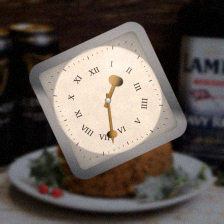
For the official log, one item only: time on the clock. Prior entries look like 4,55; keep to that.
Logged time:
1,33
